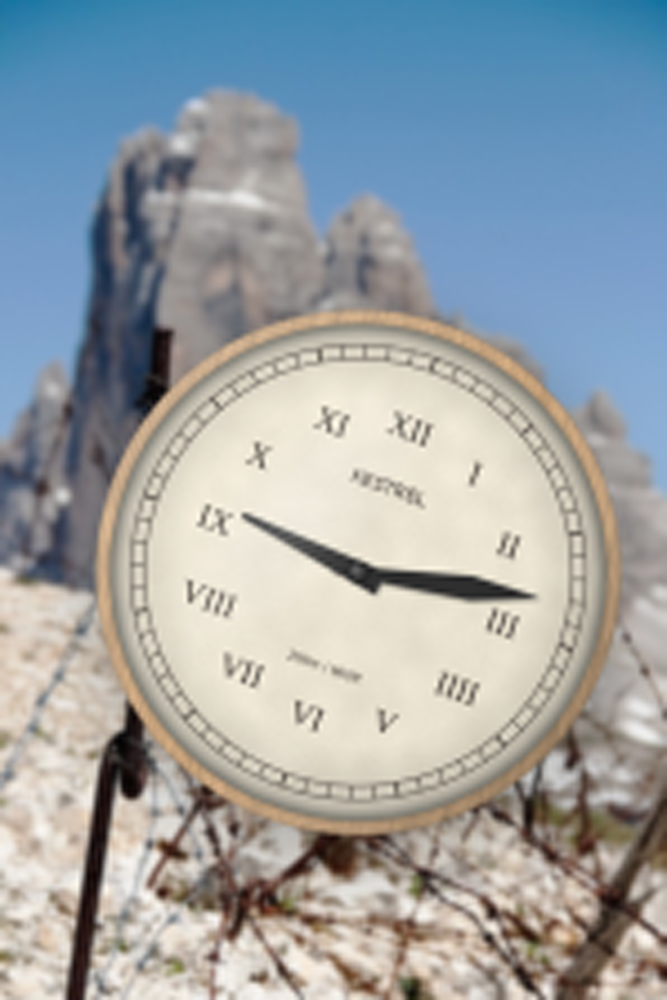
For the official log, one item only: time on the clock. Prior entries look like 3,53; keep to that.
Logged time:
9,13
